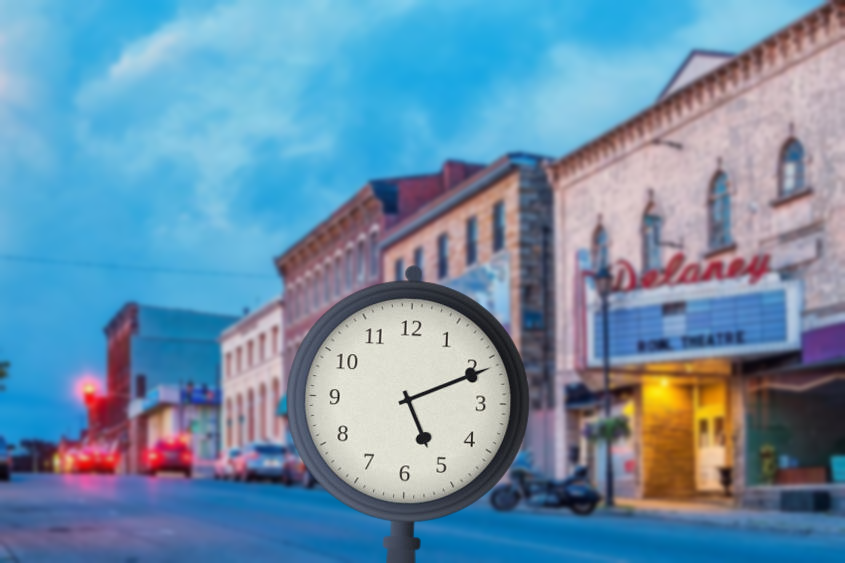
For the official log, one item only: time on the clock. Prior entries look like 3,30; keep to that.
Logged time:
5,11
